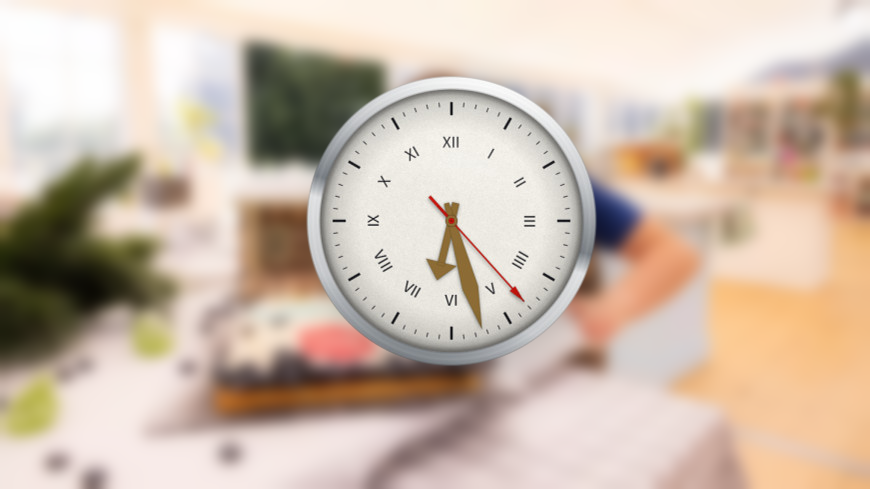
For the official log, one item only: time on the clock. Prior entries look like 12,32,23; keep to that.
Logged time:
6,27,23
